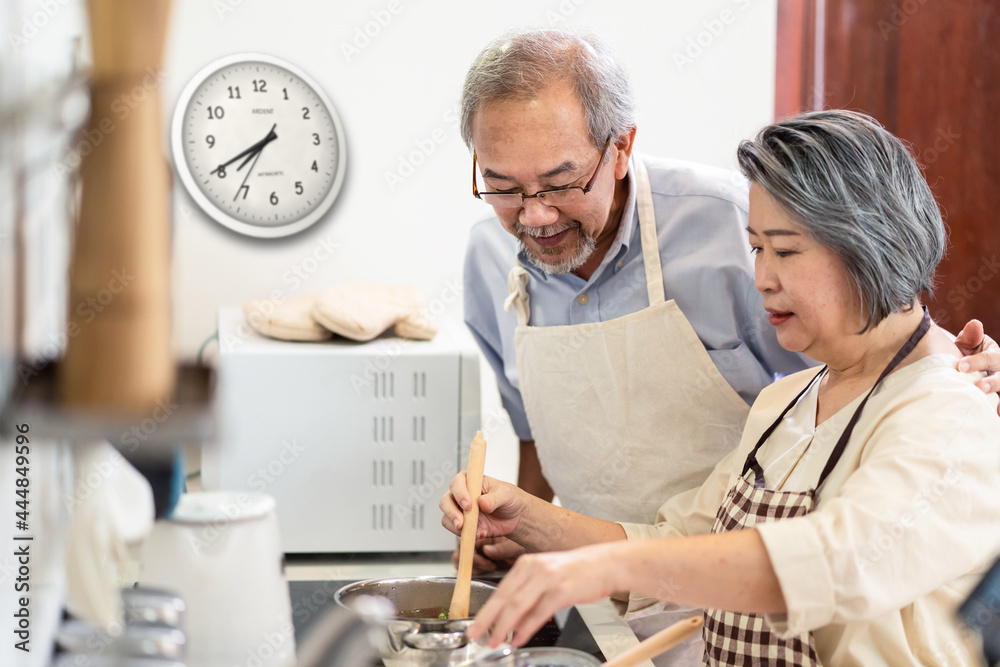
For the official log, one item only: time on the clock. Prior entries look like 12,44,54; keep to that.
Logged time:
7,40,36
